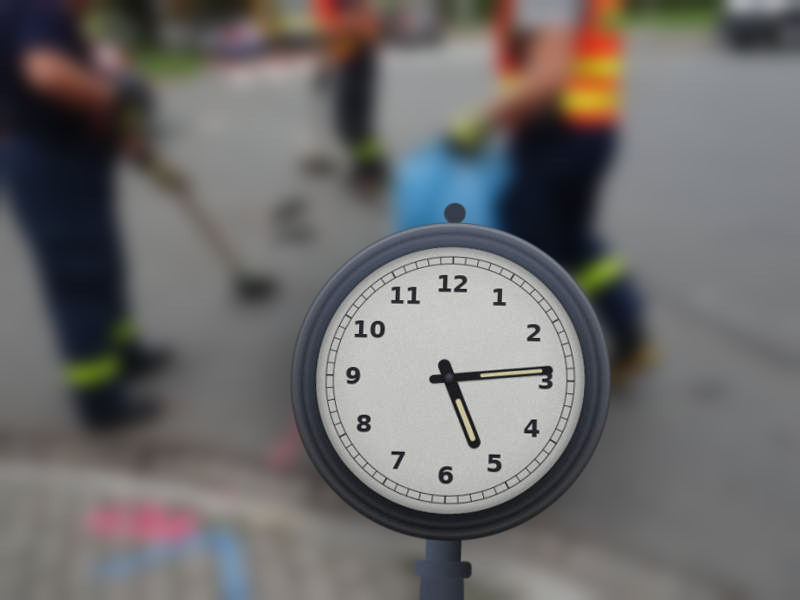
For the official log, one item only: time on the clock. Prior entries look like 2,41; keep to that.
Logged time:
5,14
